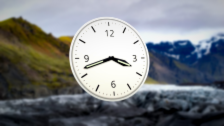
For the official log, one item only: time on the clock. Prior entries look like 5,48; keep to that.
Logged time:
3,42
